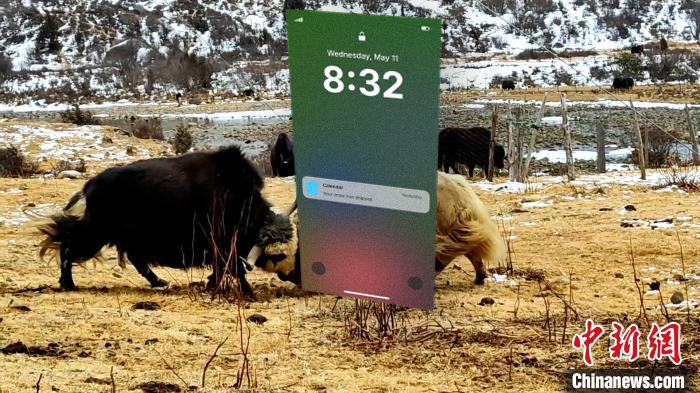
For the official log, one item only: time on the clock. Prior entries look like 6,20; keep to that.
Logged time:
8,32
